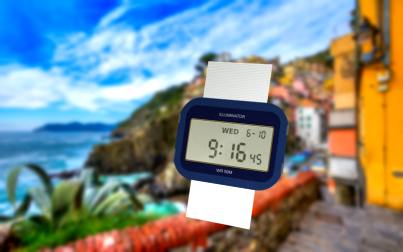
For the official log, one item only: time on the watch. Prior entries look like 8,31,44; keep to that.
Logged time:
9,16,45
